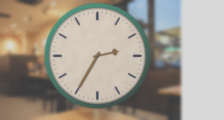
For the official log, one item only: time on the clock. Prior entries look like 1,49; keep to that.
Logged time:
2,35
